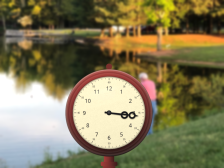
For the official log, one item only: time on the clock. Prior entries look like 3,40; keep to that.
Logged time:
3,16
